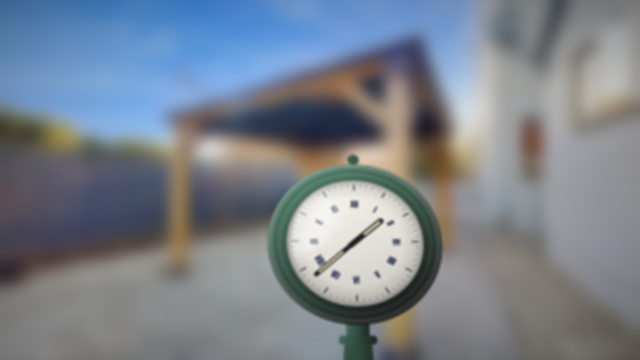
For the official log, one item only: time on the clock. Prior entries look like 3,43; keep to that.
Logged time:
1,38
